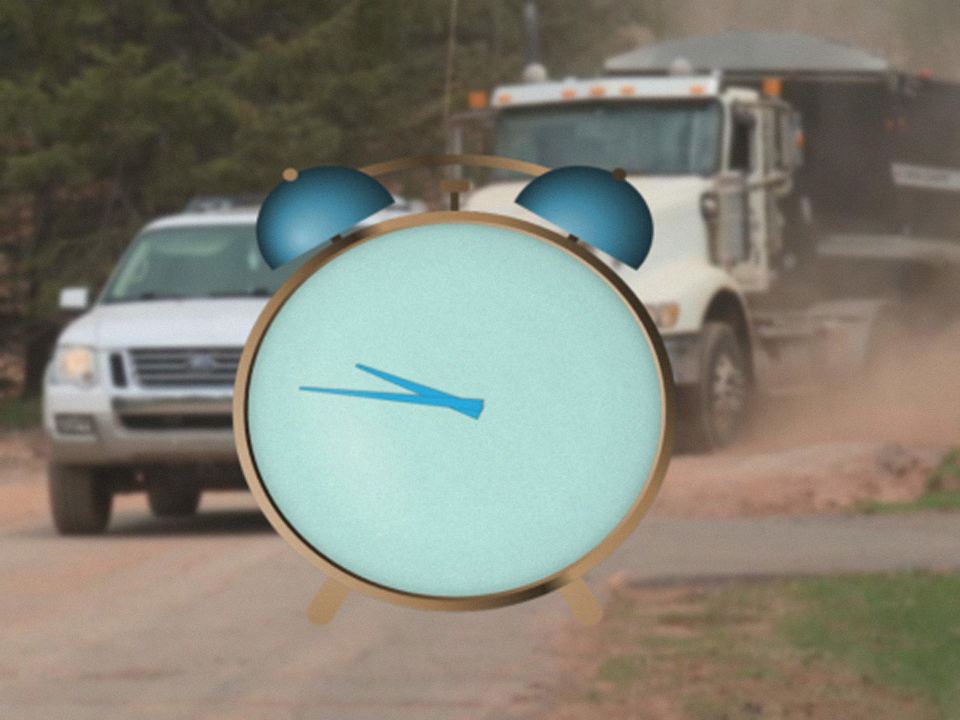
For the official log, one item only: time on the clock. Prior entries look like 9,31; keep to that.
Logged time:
9,46
